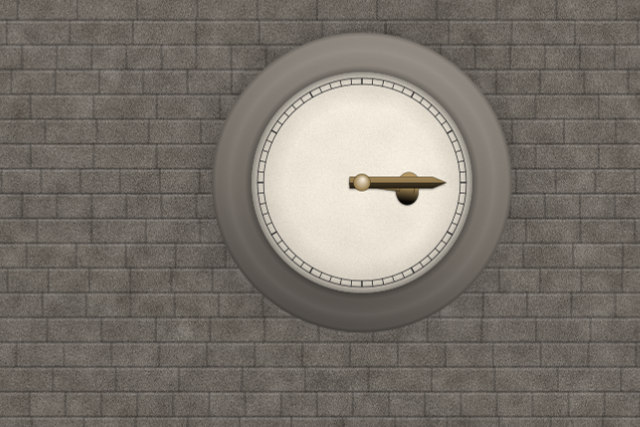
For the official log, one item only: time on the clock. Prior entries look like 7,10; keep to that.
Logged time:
3,15
